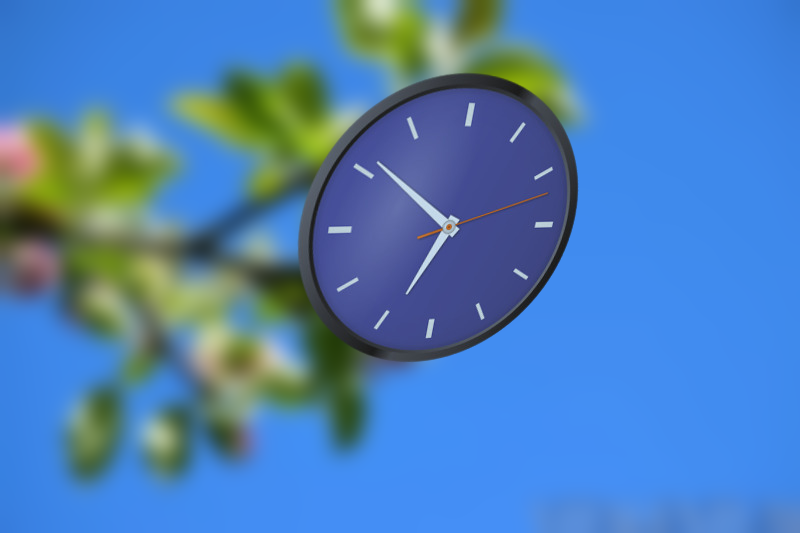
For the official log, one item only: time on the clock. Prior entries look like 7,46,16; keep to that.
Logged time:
6,51,12
